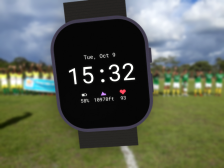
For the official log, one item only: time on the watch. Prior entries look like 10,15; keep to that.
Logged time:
15,32
